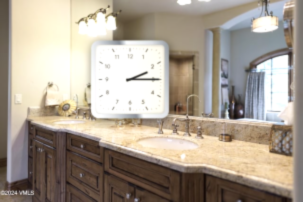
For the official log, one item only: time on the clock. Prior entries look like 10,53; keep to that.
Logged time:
2,15
